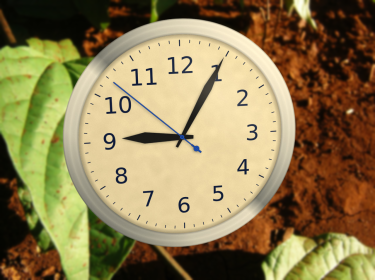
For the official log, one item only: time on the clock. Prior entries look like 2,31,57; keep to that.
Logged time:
9,04,52
